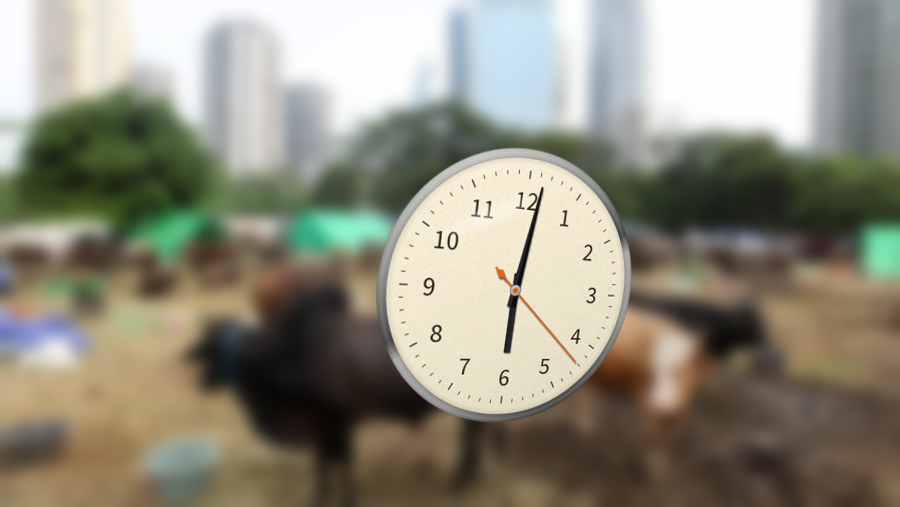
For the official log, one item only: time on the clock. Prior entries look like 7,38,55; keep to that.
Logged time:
6,01,22
